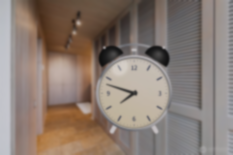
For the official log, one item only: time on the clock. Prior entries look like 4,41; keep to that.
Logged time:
7,48
